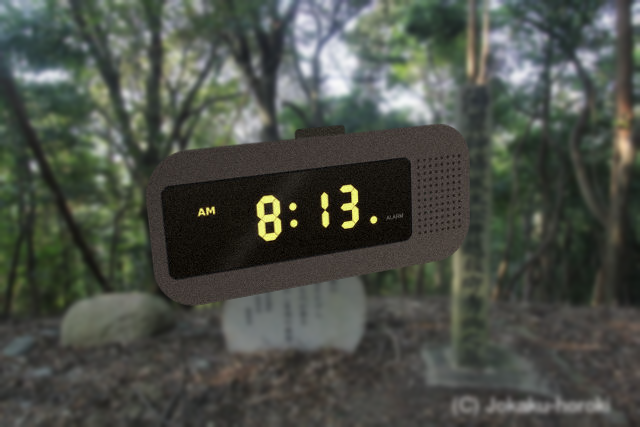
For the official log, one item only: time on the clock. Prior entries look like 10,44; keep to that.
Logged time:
8,13
